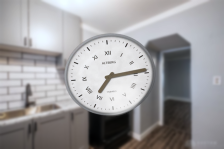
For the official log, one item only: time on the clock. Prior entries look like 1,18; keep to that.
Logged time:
7,14
